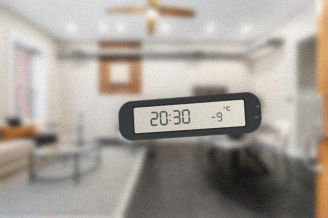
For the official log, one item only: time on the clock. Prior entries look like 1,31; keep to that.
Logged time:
20,30
